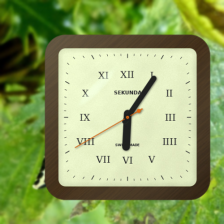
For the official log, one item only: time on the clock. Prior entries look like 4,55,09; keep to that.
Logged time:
6,05,40
